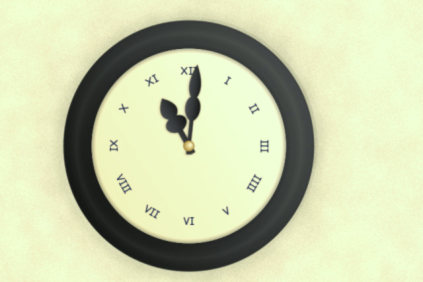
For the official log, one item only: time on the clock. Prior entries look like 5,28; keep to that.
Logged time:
11,01
